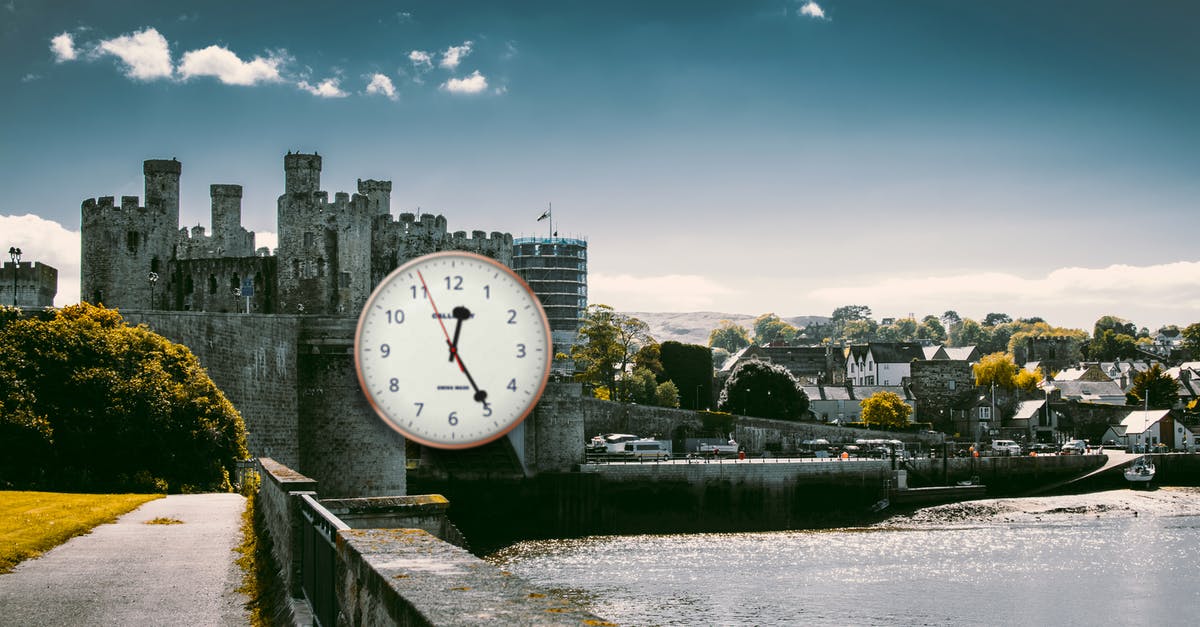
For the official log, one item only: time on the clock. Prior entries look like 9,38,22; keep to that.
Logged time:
12,24,56
